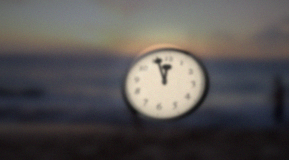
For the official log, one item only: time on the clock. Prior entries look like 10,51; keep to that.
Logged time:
11,56
